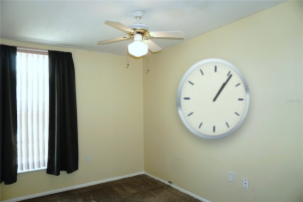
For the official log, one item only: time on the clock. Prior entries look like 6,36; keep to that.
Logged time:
1,06
